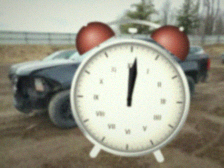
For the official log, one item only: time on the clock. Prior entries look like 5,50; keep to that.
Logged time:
12,01
